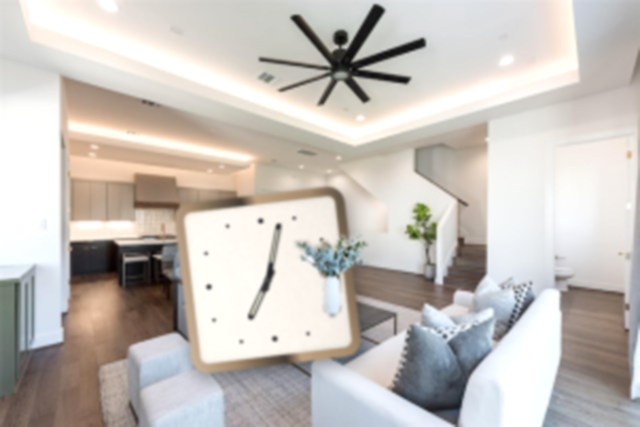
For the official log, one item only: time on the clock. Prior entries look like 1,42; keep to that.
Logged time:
7,03
